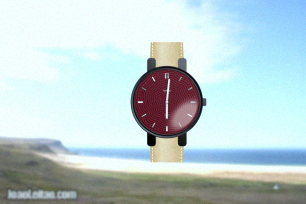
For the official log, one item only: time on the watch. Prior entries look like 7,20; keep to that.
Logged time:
6,01
